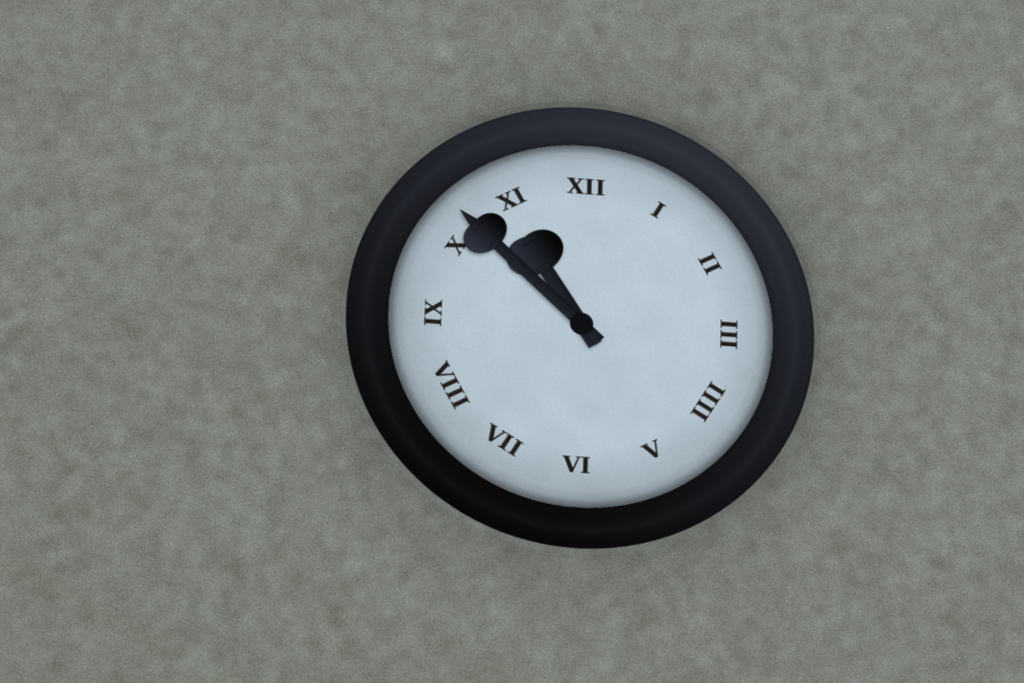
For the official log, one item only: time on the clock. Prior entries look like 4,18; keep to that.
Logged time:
10,52
